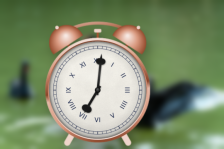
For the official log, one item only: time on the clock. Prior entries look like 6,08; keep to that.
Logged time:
7,01
